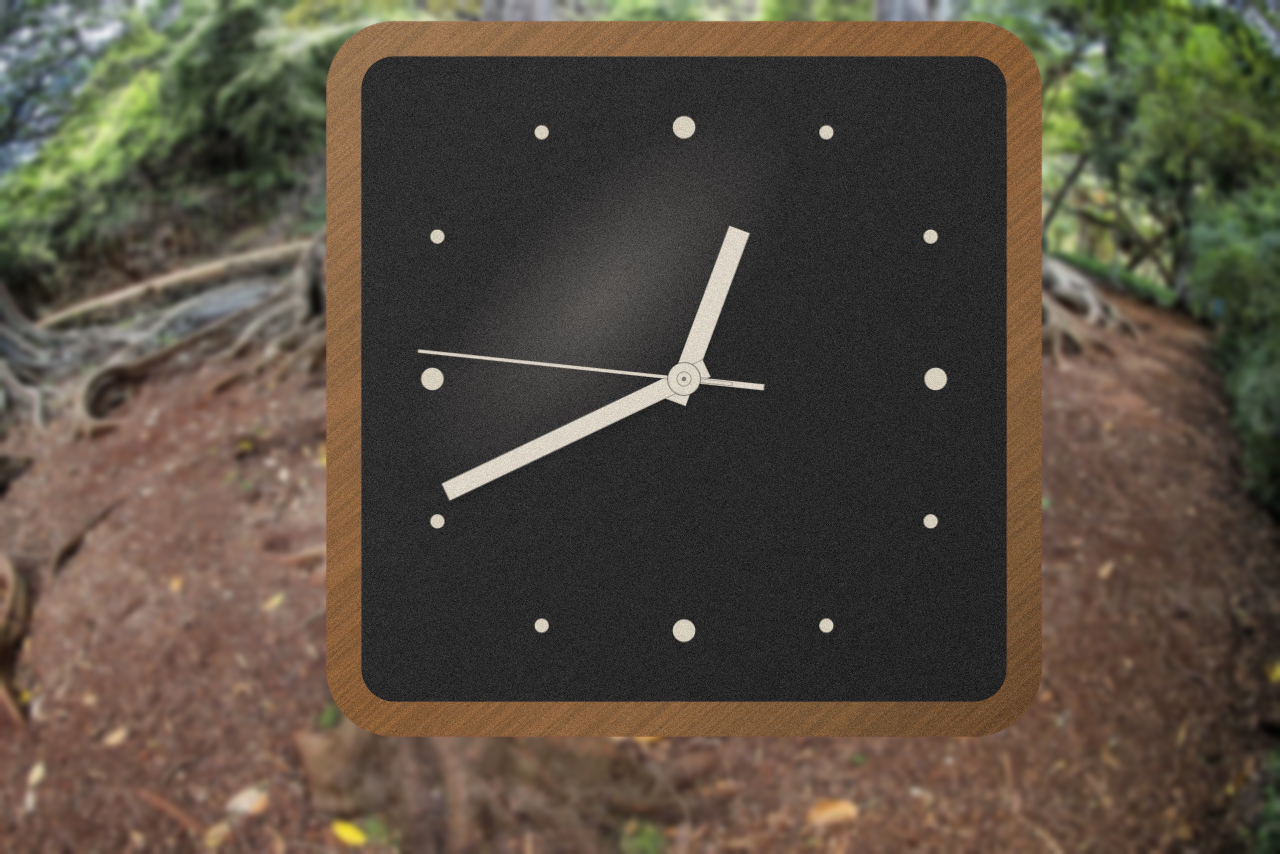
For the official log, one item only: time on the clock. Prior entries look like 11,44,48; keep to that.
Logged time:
12,40,46
